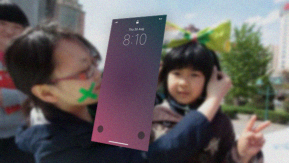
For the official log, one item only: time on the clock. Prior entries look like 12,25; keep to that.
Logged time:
8,10
